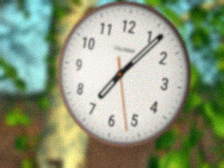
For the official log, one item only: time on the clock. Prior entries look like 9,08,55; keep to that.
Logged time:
7,06,27
